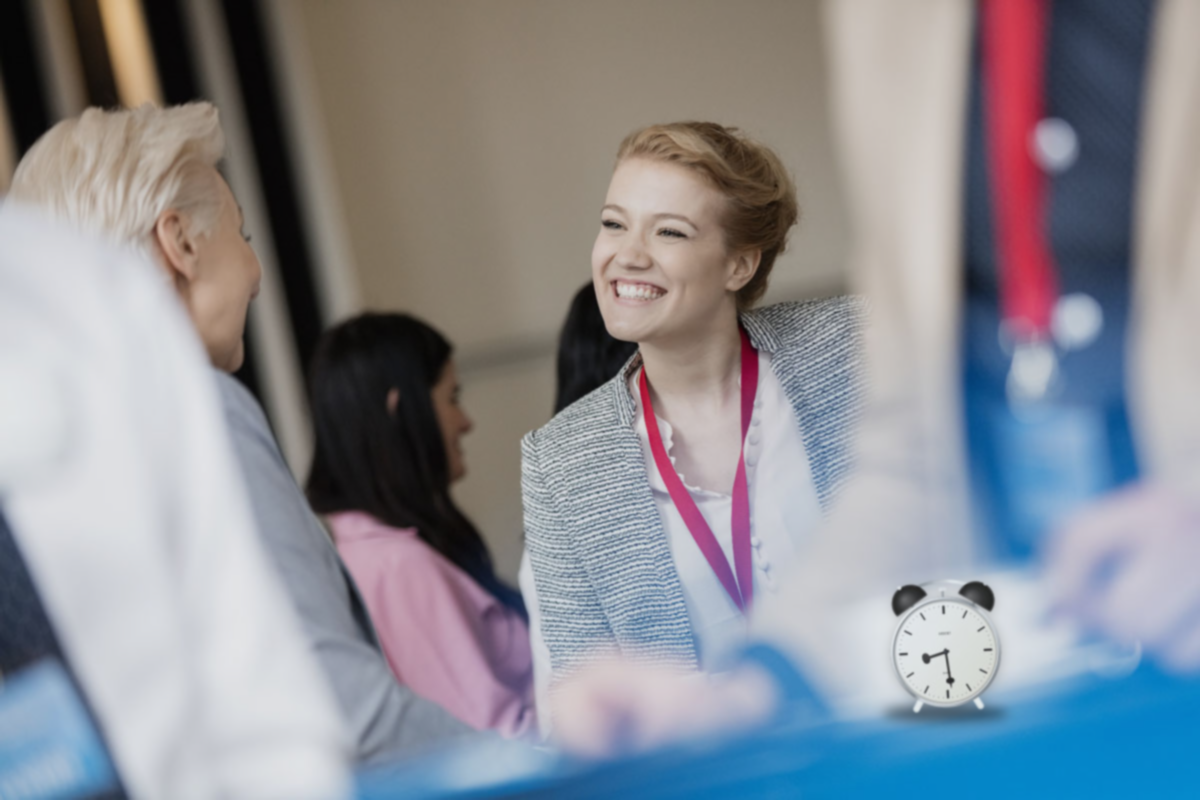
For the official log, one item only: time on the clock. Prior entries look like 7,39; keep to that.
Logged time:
8,29
